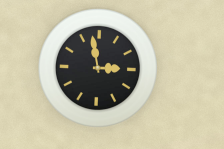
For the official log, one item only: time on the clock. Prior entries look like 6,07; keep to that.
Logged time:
2,58
